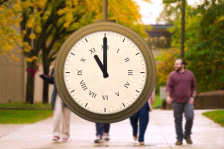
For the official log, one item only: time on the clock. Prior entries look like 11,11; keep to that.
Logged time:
11,00
